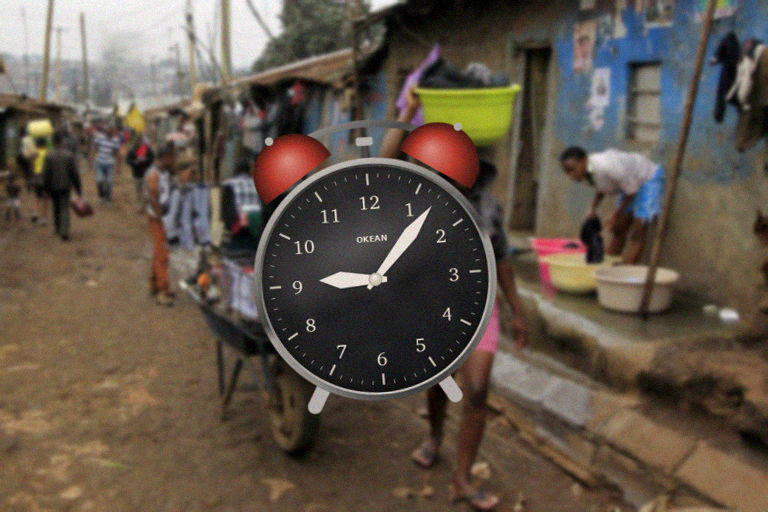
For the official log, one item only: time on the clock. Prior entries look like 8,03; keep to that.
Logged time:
9,07
